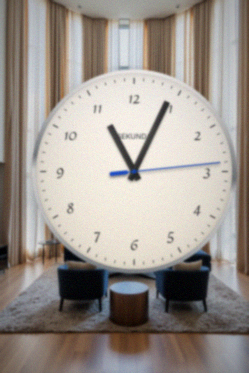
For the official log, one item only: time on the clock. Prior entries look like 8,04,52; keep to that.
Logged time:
11,04,14
